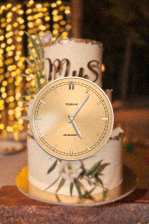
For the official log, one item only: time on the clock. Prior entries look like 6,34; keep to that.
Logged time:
5,06
